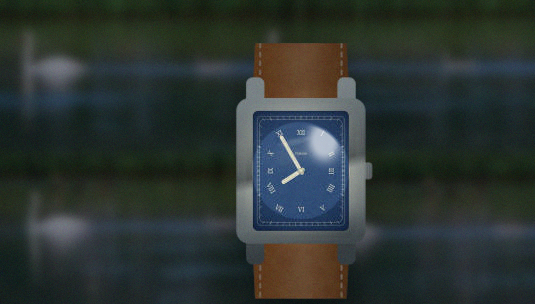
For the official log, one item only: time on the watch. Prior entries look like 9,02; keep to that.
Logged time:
7,55
